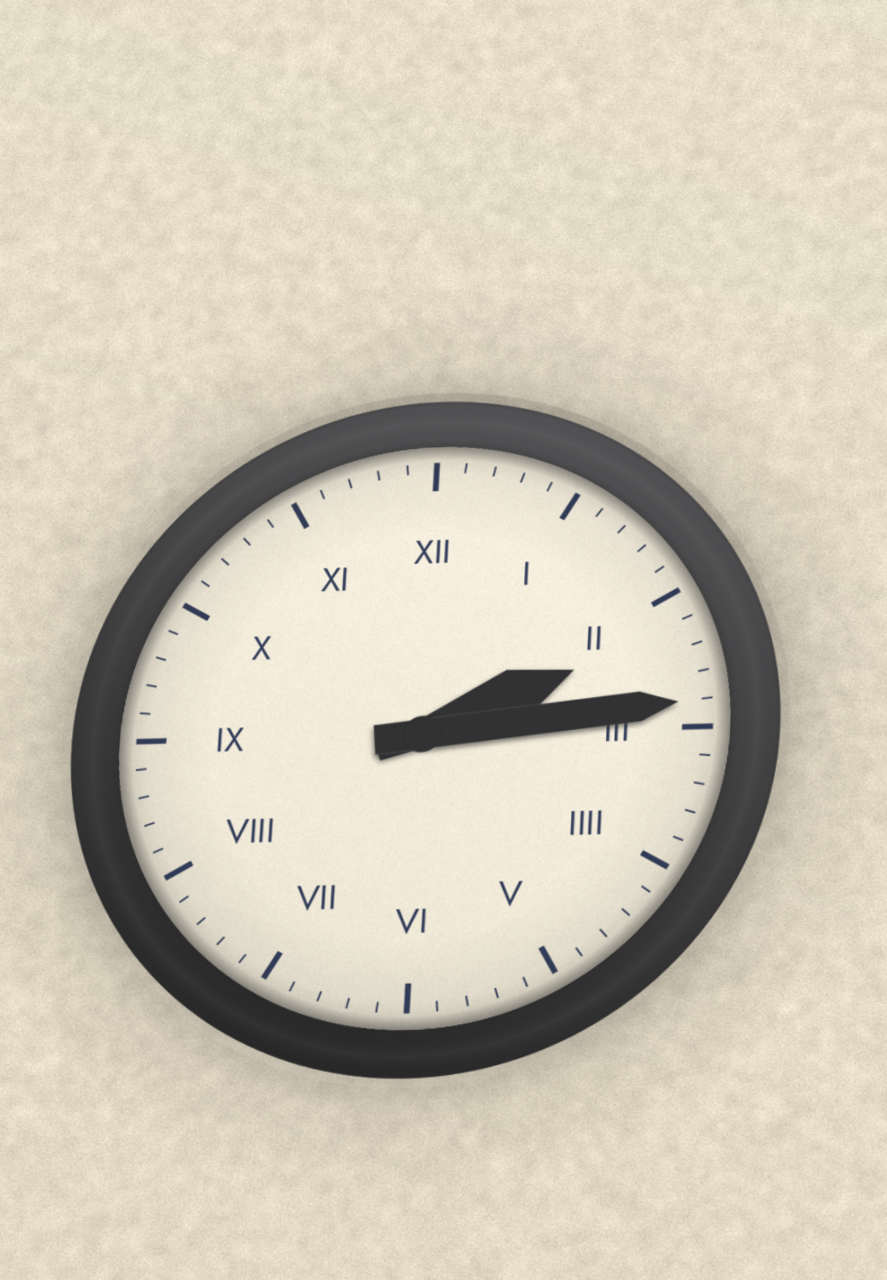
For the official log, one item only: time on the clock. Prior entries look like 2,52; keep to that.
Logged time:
2,14
